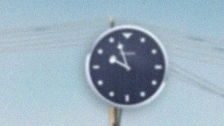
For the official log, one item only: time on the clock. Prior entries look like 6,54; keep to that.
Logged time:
9,57
